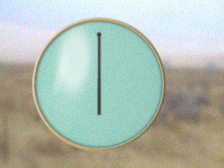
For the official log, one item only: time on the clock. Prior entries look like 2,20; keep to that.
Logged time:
6,00
